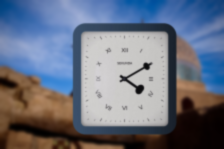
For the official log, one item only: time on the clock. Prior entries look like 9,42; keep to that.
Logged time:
4,10
